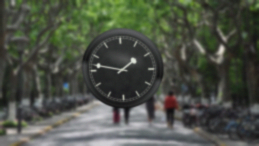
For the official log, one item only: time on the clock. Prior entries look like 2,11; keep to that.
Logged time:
1,47
